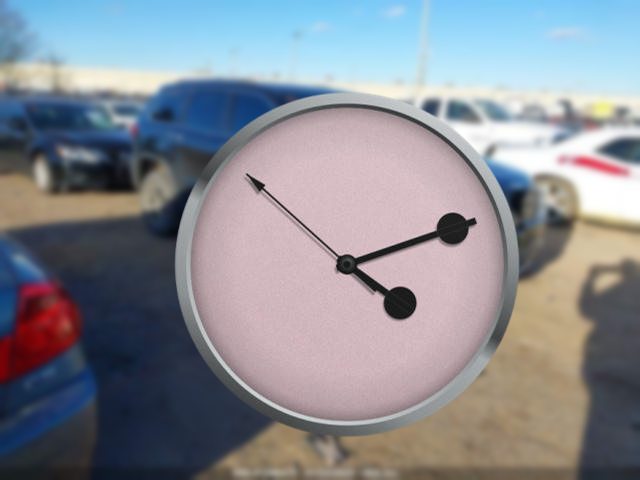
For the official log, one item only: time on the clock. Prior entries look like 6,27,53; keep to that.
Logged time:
4,11,52
